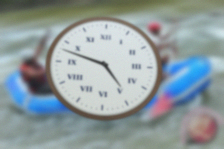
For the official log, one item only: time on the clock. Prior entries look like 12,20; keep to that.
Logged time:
4,48
